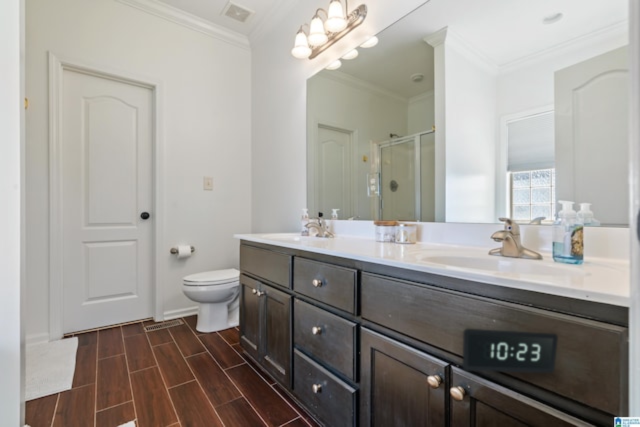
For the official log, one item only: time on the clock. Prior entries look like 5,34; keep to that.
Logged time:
10,23
